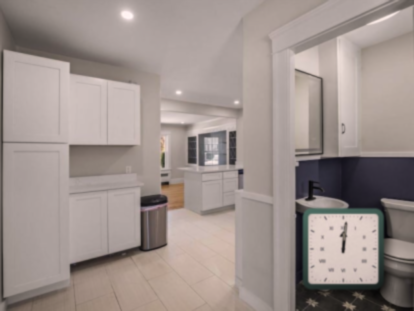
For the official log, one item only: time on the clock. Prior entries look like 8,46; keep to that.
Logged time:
12,01
